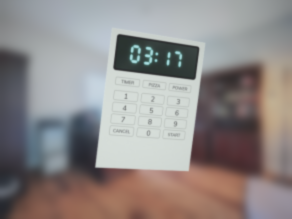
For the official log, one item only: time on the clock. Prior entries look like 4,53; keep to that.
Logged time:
3,17
